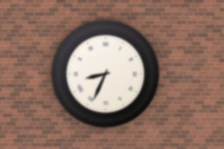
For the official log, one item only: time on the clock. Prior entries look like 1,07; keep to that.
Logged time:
8,34
